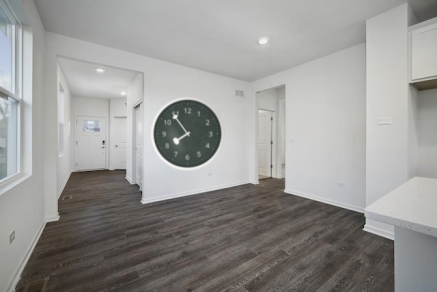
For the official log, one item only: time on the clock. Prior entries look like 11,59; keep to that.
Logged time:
7,54
